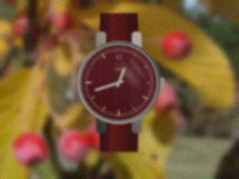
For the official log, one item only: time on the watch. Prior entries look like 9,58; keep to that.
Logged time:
12,42
